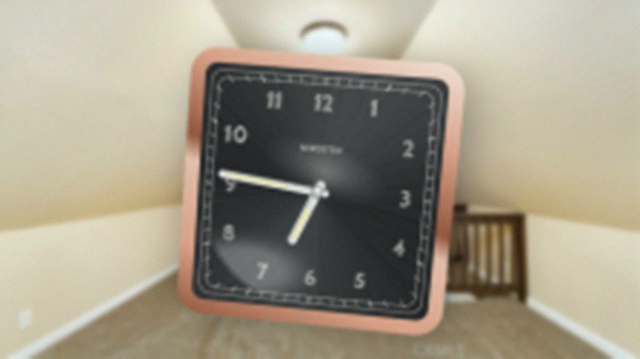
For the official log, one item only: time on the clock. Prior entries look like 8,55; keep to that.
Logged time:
6,46
